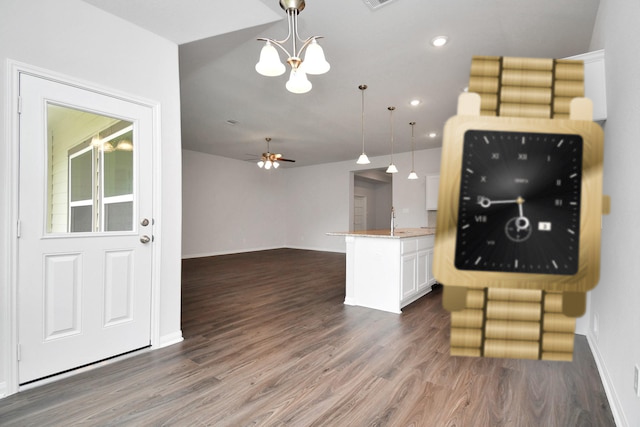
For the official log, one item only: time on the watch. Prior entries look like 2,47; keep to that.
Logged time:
5,44
